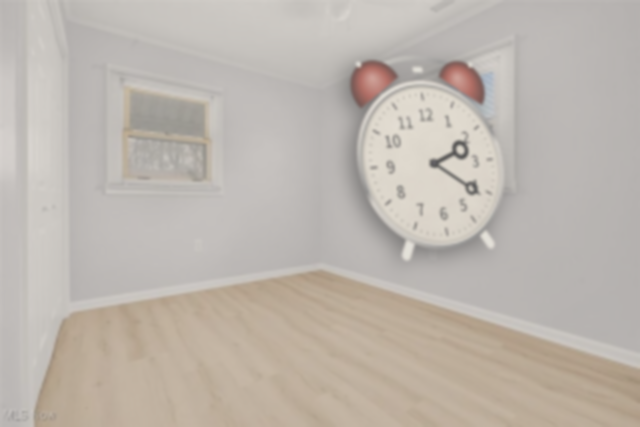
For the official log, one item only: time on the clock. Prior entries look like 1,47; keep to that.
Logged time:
2,21
